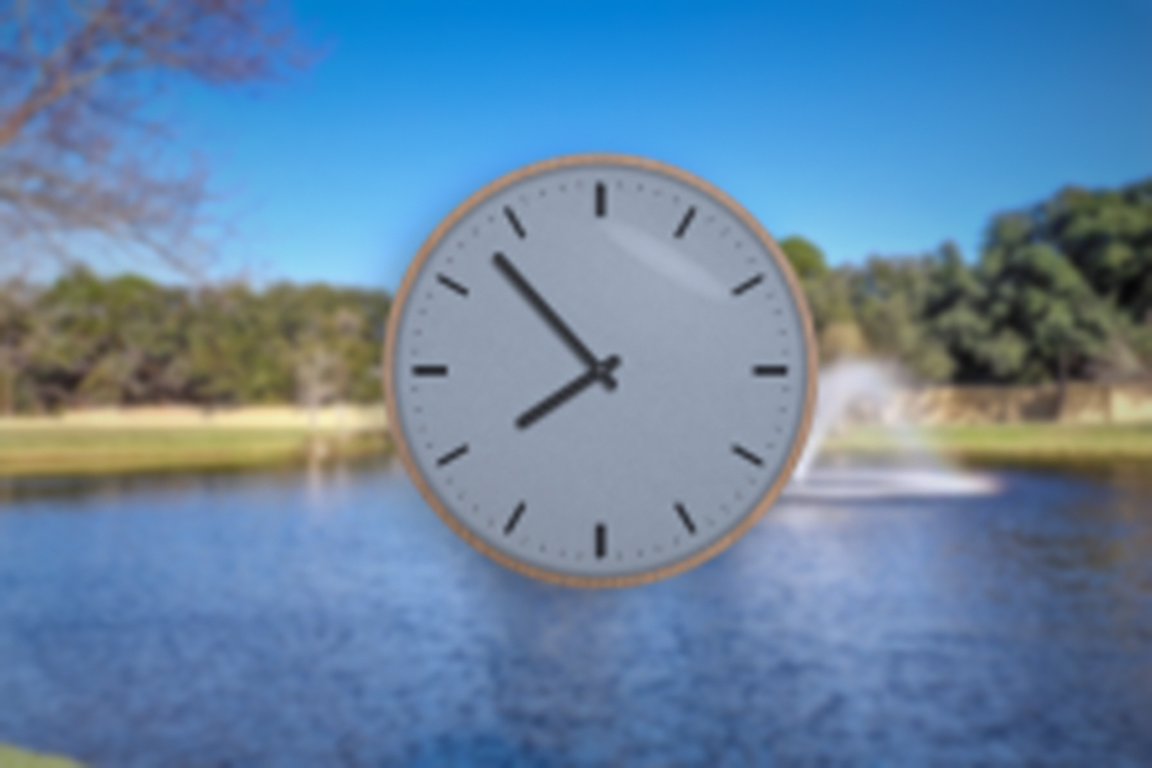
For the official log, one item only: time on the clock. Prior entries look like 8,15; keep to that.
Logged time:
7,53
